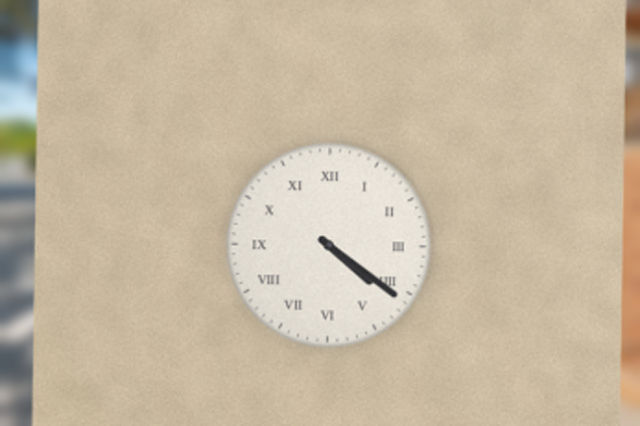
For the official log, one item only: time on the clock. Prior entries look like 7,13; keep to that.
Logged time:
4,21
